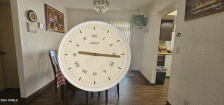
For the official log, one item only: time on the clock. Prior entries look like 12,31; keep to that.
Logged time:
9,16
